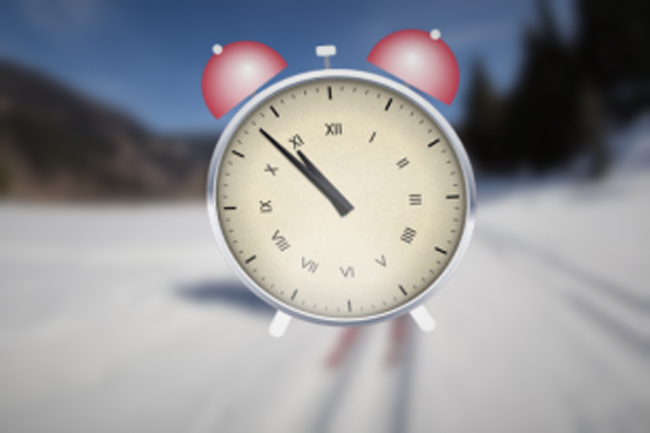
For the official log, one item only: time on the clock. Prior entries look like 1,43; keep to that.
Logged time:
10,53
